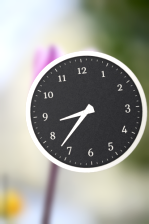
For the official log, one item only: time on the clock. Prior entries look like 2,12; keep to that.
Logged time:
8,37
